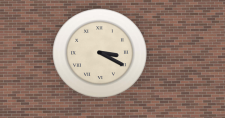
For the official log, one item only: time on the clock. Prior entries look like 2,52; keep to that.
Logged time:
3,20
